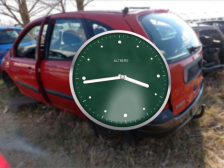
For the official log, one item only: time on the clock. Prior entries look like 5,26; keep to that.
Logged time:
3,44
